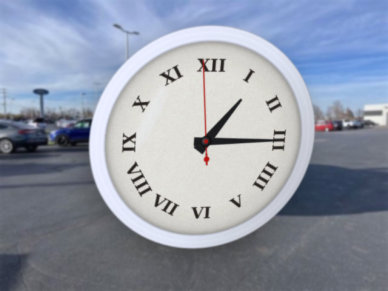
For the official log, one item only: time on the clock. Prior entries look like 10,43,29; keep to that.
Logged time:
1,14,59
